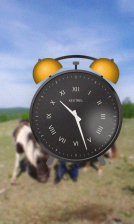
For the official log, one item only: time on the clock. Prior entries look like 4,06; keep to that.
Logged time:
10,27
